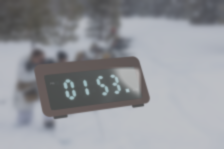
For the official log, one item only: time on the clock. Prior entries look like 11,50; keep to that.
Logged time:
1,53
